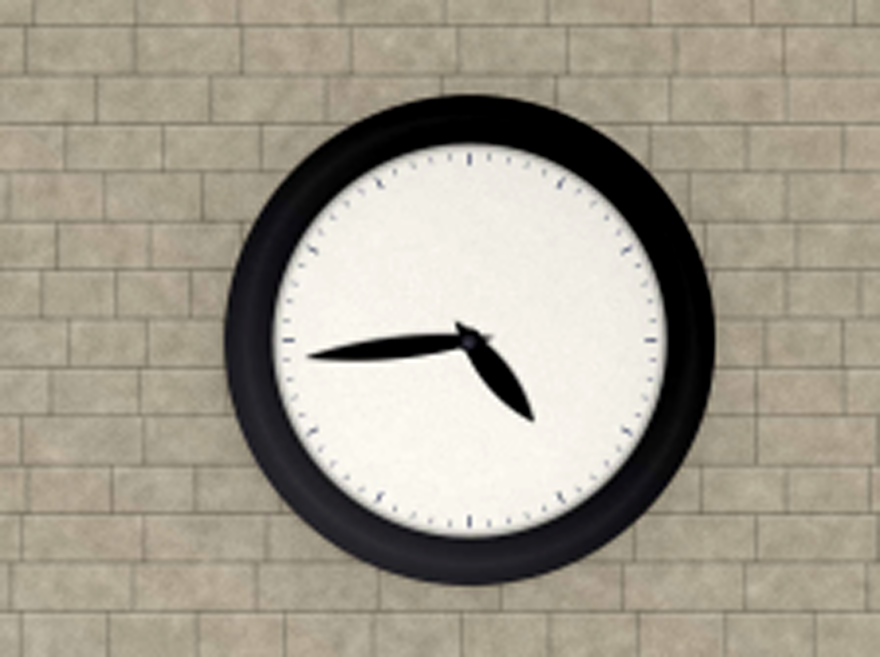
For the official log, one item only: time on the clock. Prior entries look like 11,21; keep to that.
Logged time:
4,44
